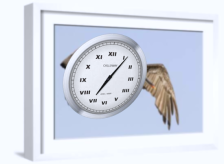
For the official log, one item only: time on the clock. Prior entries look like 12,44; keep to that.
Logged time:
7,06
